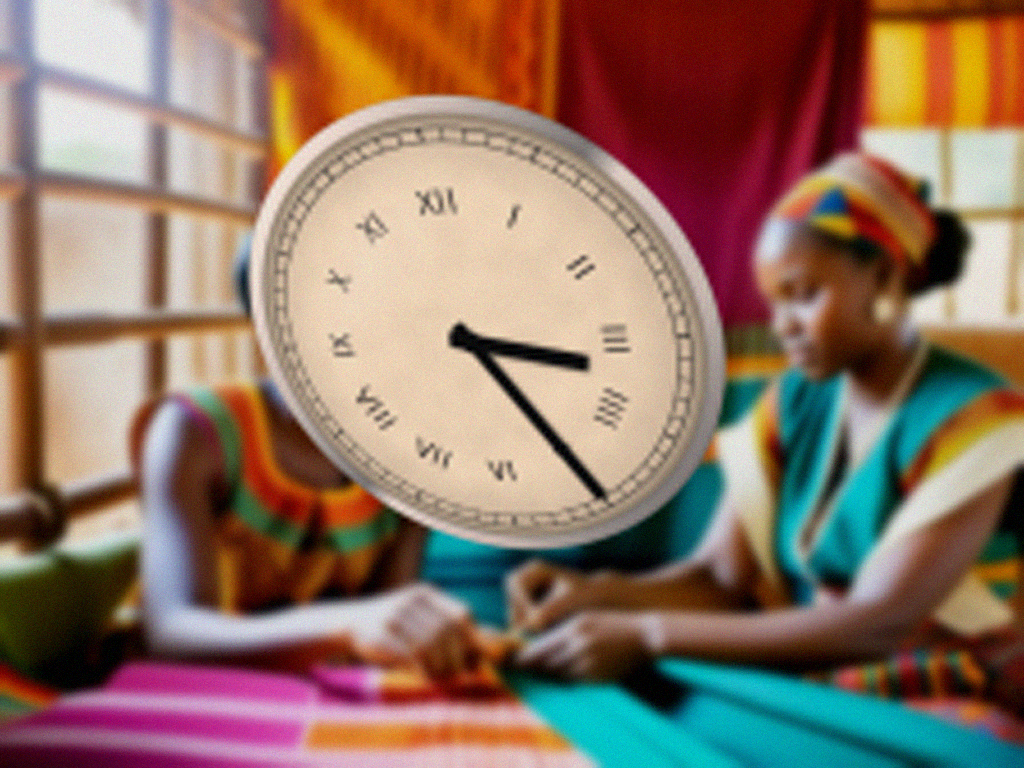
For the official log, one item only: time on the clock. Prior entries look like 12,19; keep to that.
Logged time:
3,25
